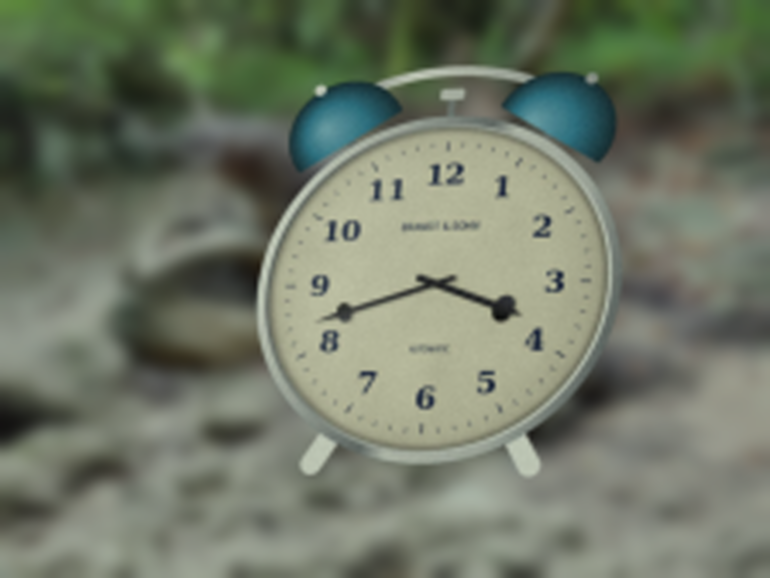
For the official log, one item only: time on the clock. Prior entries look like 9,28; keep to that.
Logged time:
3,42
